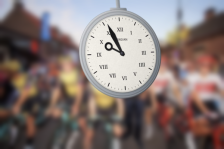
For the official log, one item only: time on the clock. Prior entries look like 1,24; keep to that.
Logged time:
9,56
